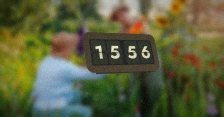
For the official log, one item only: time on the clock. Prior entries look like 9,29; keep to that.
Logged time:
15,56
